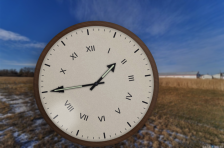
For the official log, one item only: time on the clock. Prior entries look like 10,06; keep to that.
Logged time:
1,45
